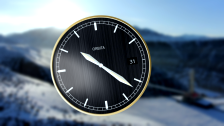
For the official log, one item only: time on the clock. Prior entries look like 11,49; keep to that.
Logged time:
10,22
